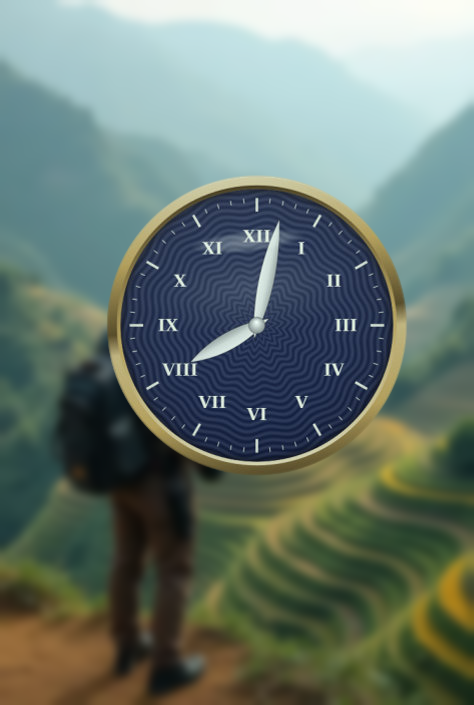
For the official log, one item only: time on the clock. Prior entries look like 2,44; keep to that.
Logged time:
8,02
